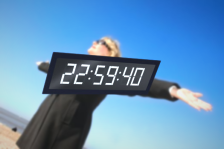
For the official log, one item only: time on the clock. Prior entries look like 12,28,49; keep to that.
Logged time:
22,59,40
